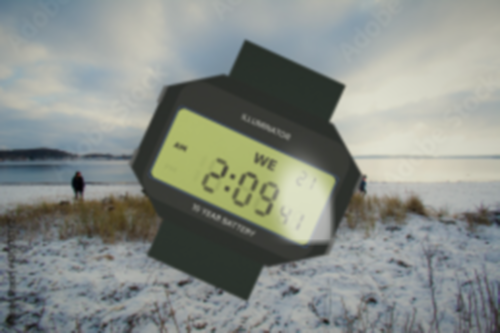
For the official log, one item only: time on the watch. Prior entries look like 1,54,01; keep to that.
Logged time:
2,09,41
